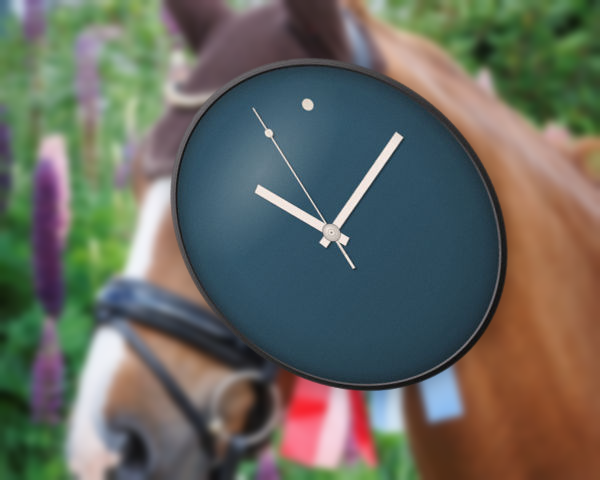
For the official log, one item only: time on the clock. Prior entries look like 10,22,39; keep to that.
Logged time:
10,06,56
